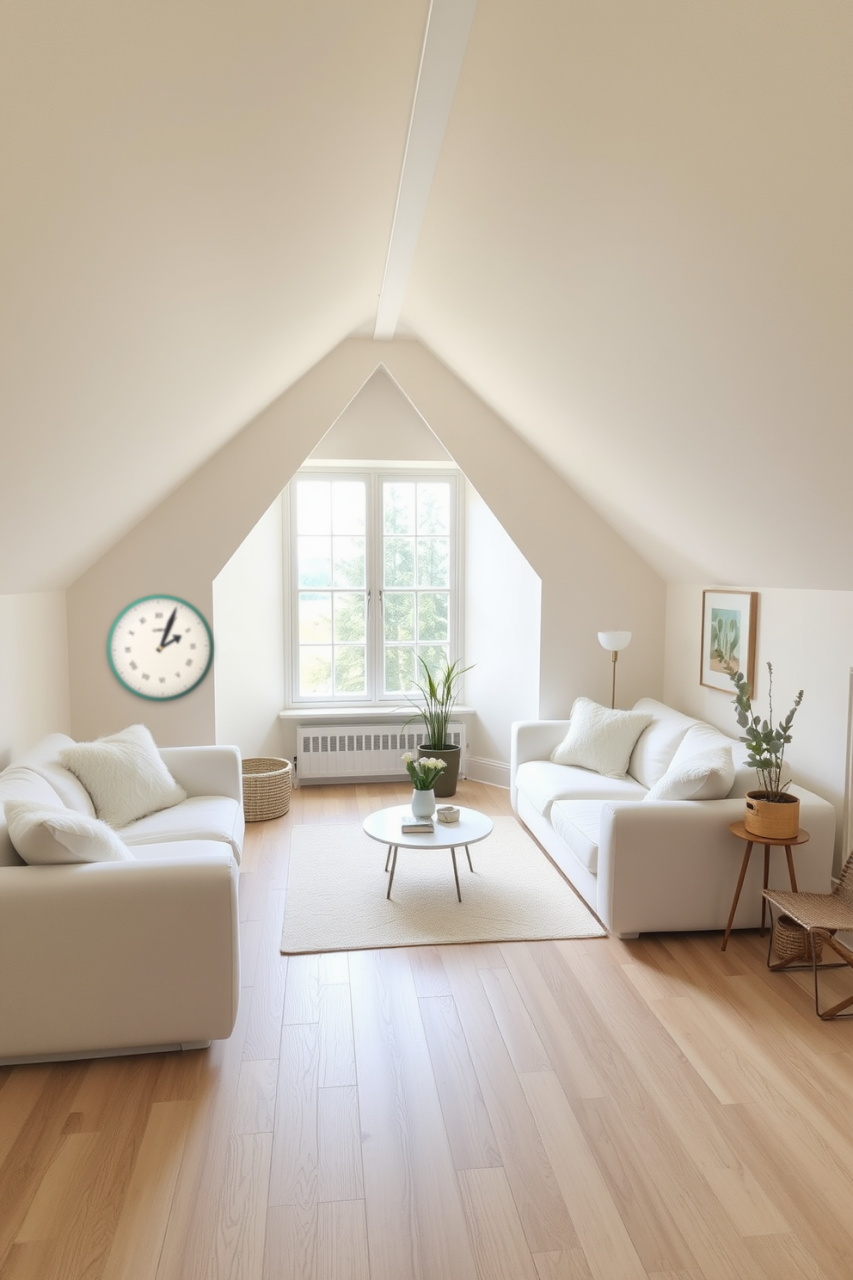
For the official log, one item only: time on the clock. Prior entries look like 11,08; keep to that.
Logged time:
2,04
